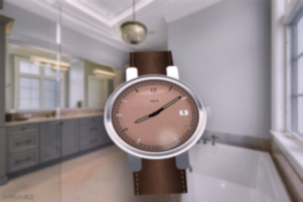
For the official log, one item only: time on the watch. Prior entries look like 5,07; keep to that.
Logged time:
8,09
